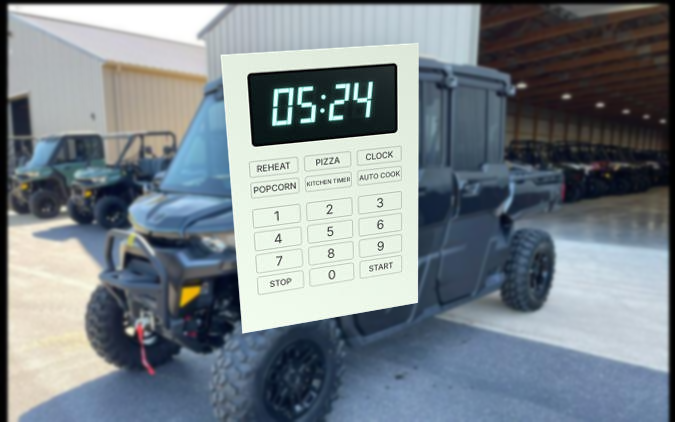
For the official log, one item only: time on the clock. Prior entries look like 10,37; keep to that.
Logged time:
5,24
